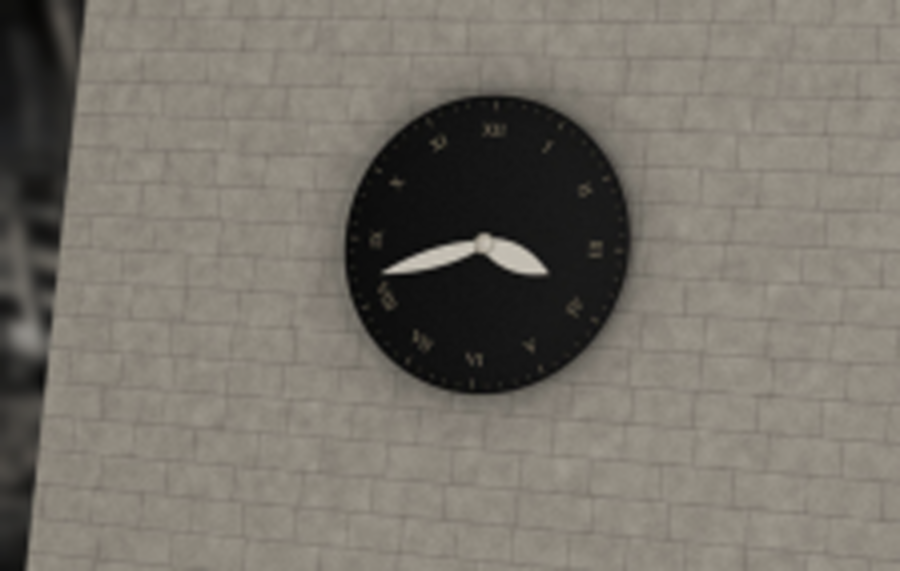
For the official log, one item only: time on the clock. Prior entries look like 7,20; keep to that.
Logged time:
3,42
